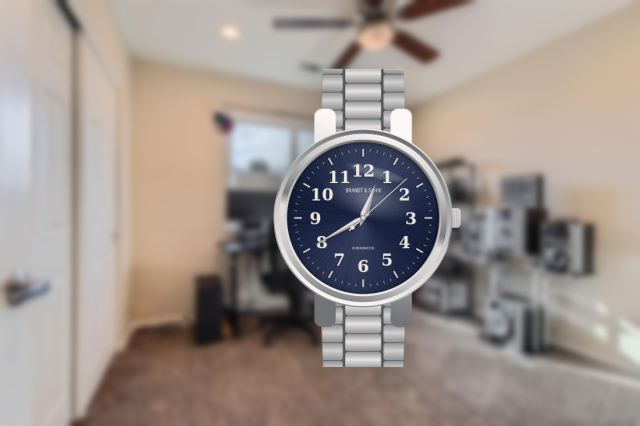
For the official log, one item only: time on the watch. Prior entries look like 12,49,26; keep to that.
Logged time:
12,40,08
